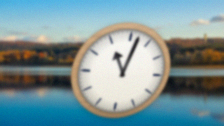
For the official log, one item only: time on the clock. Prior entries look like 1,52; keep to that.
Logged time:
11,02
